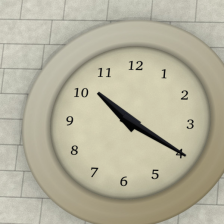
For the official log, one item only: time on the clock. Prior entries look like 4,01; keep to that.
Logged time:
10,20
